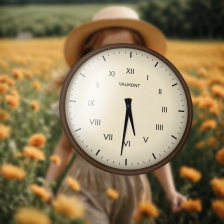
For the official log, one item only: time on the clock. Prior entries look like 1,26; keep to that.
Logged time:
5,31
